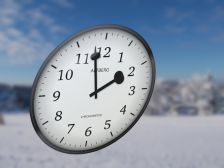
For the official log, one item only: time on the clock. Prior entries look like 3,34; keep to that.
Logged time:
1,58
